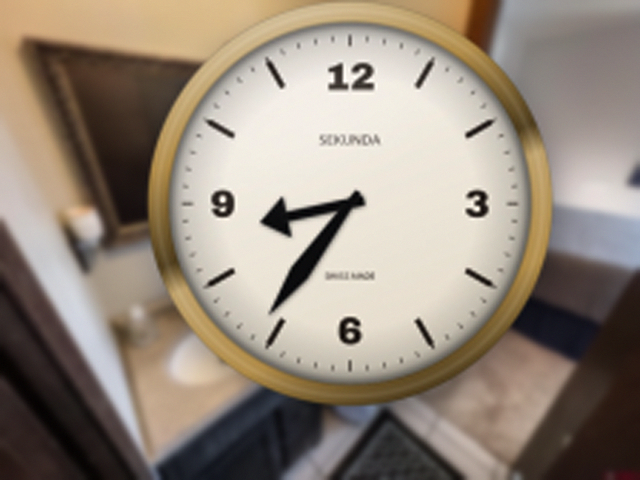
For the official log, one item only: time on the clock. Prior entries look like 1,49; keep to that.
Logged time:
8,36
